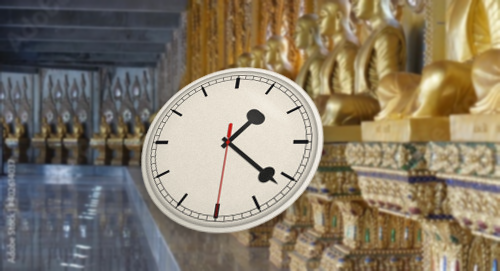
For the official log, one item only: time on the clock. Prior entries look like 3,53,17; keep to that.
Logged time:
1,21,30
